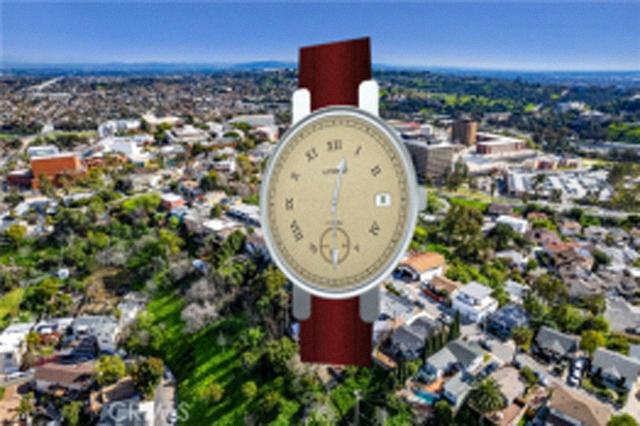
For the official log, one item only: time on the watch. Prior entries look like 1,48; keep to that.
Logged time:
12,30
